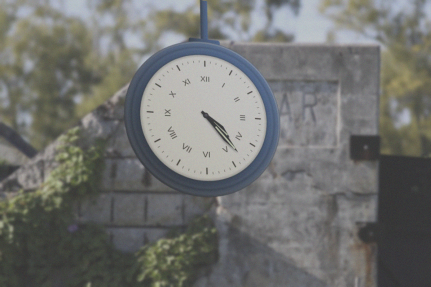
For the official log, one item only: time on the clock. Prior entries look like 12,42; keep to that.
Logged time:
4,23
